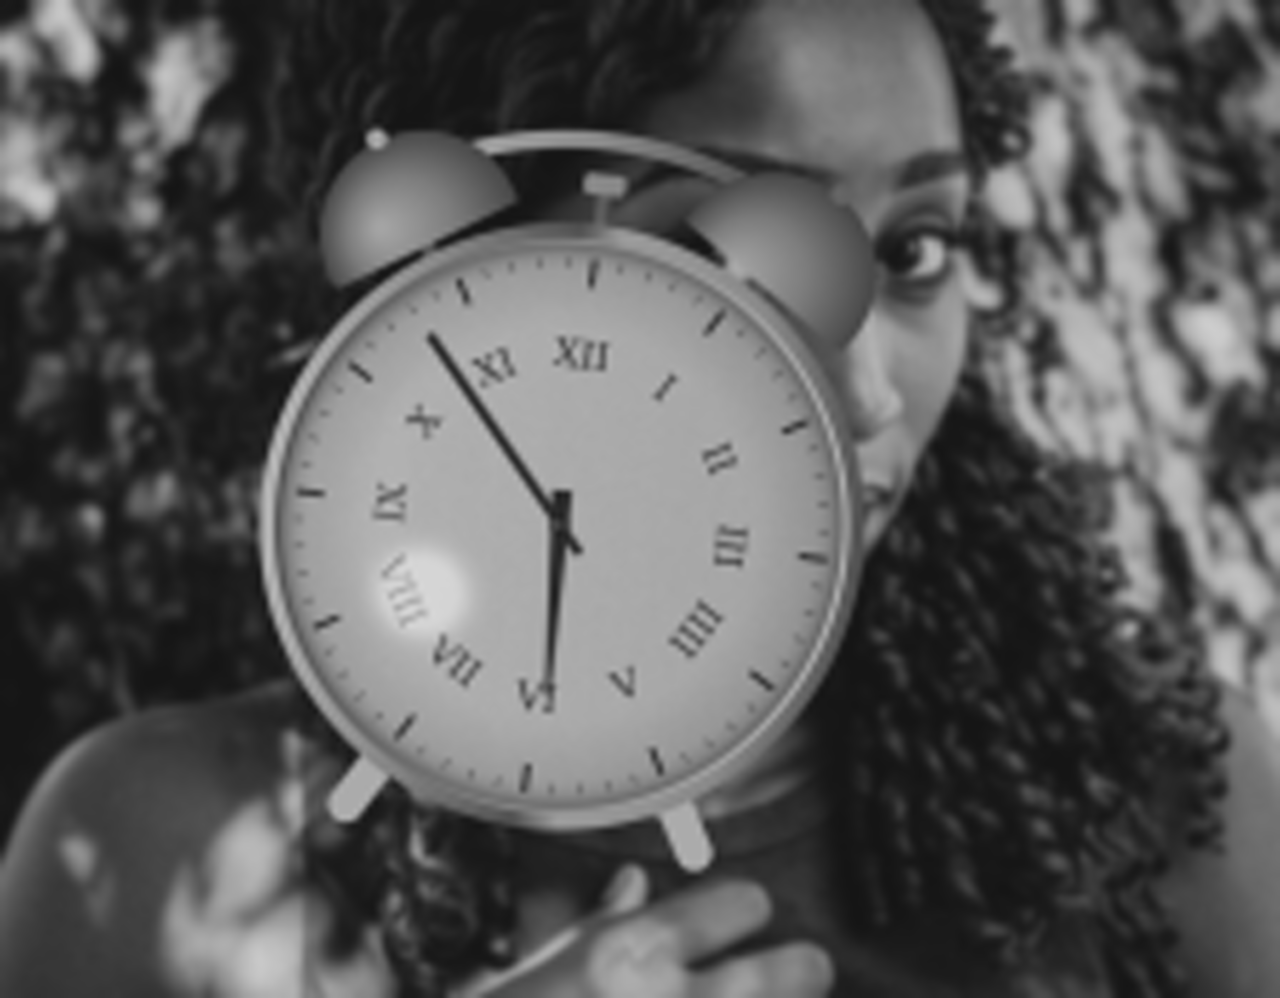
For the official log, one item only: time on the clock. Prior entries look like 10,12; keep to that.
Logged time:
5,53
